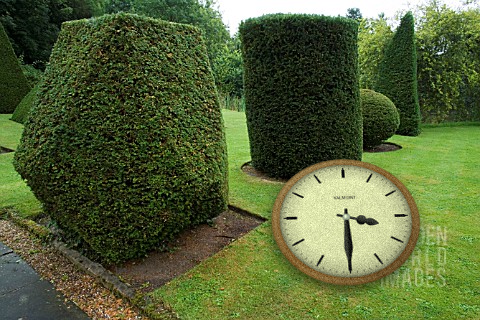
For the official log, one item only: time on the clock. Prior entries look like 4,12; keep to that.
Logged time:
3,30
